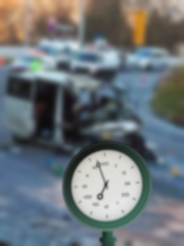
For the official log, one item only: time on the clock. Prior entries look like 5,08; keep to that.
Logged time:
6,57
